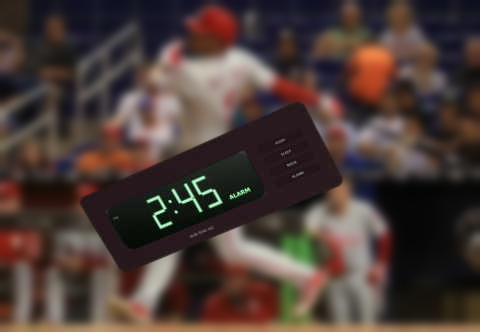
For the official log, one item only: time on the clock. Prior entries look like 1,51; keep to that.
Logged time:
2,45
